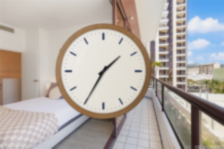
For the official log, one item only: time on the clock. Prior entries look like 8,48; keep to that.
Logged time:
1,35
